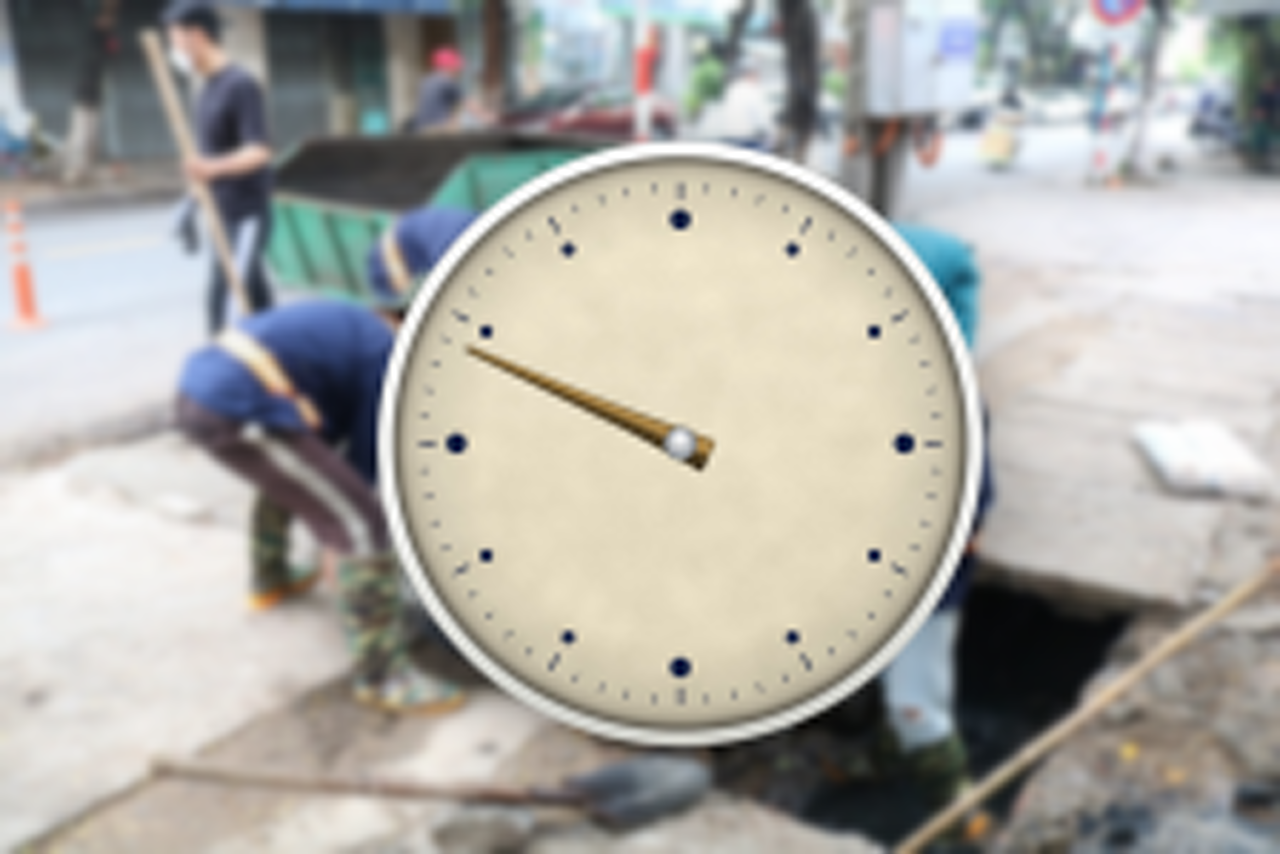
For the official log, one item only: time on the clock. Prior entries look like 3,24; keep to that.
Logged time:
9,49
